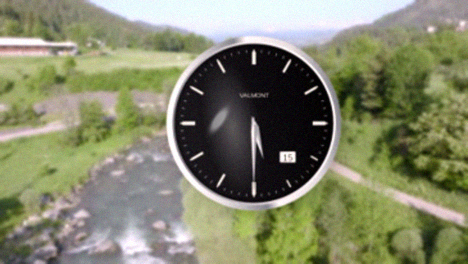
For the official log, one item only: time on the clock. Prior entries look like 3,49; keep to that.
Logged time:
5,30
